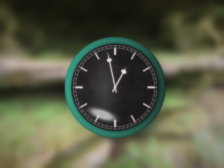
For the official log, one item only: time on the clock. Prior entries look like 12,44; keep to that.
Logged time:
12,58
